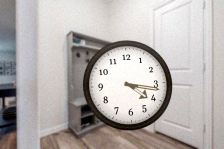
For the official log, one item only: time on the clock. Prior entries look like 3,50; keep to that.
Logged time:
4,17
